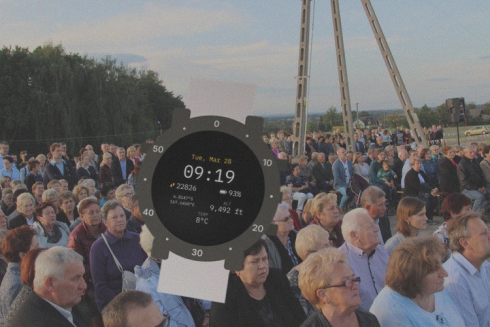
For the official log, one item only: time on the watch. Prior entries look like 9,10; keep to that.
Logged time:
9,19
